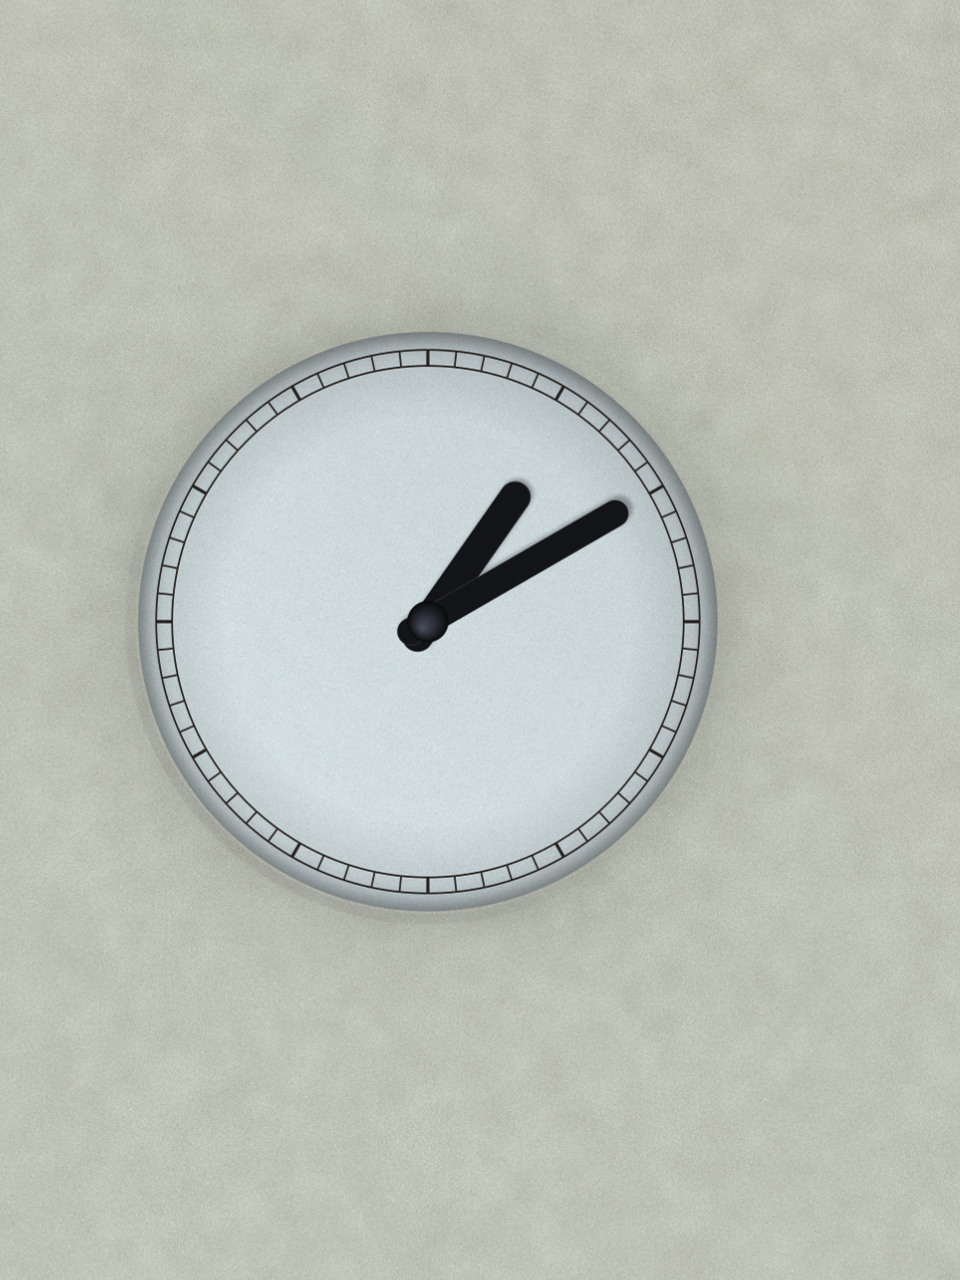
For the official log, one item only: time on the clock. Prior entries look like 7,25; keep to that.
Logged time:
1,10
